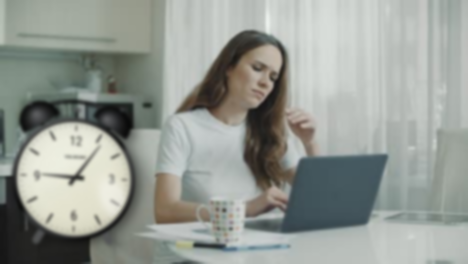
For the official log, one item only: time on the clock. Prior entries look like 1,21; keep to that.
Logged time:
9,06
